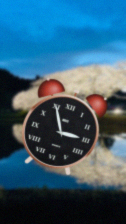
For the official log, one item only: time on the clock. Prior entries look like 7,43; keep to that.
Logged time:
2,55
